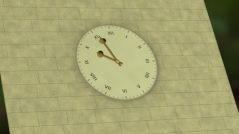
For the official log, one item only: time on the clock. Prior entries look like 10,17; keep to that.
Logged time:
9,56
